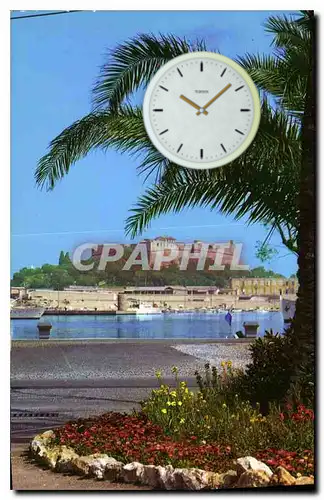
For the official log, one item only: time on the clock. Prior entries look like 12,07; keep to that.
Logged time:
10,08
